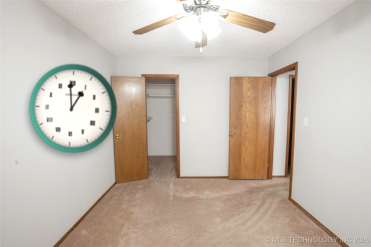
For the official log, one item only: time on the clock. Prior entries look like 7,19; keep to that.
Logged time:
12,59
